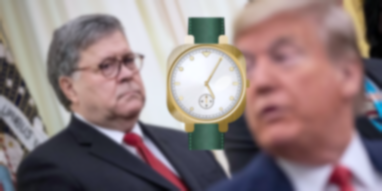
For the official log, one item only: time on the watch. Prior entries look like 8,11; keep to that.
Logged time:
5,05
